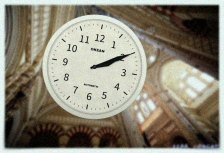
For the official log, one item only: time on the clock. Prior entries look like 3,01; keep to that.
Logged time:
2,10
